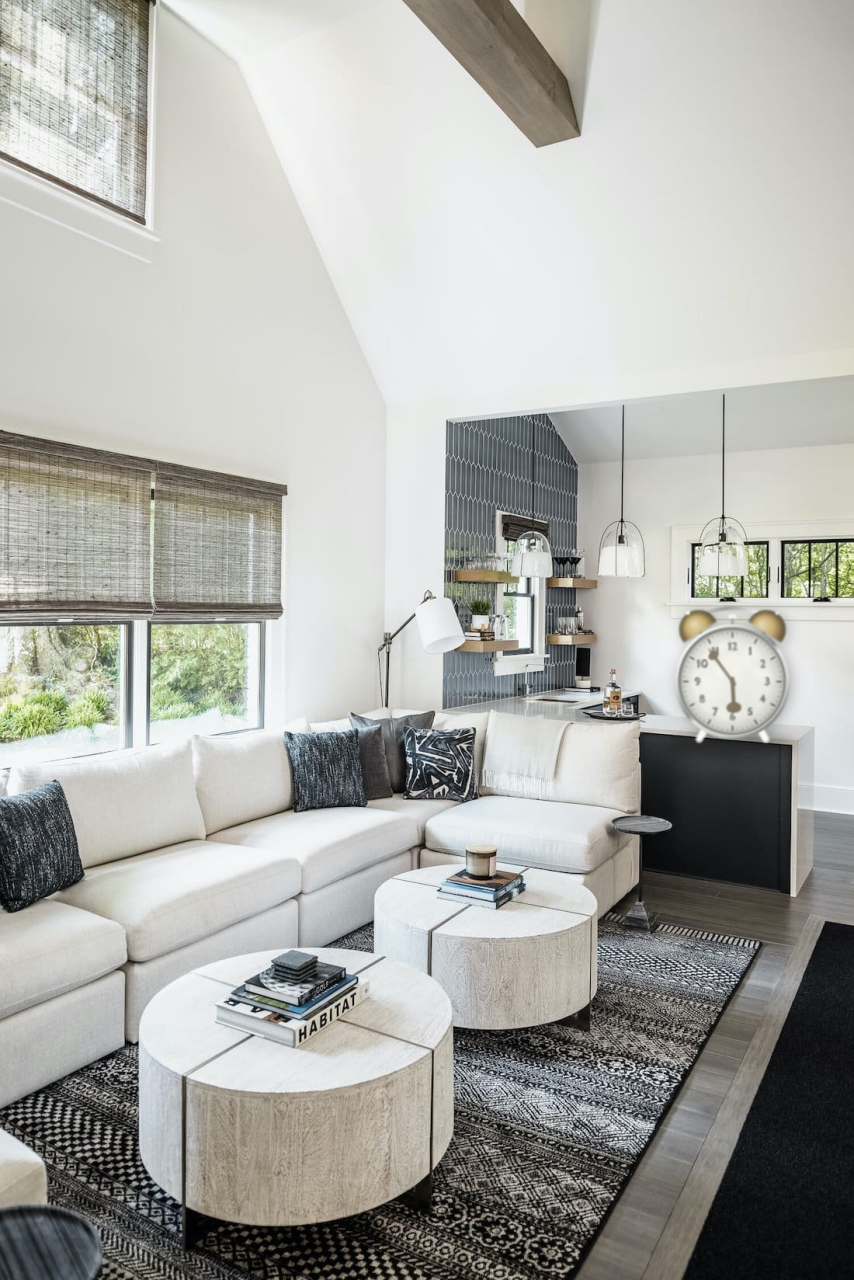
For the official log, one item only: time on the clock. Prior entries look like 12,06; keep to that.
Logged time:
5,54
